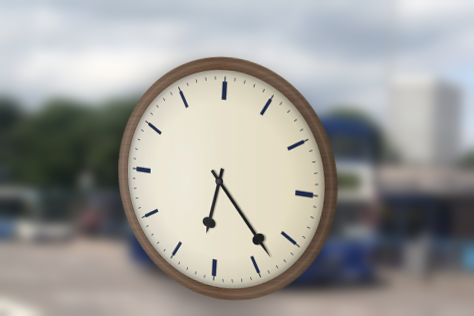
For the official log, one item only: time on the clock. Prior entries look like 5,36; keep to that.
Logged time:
6,23
